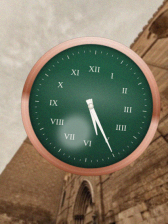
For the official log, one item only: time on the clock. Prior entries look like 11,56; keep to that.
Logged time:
5,25
